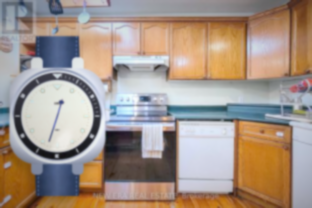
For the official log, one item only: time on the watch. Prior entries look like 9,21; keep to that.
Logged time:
12,33
